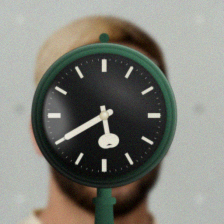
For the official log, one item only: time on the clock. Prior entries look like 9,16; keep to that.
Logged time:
5,40
